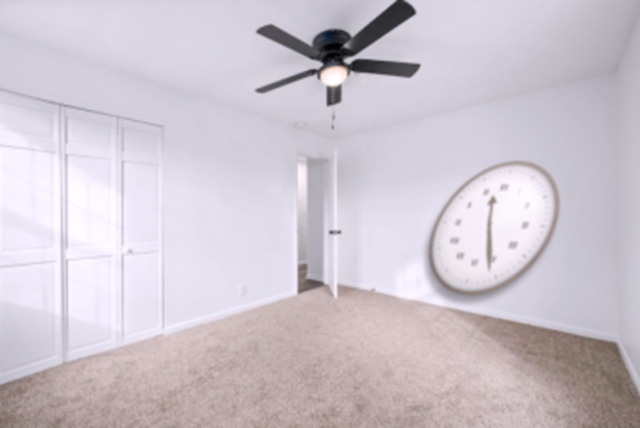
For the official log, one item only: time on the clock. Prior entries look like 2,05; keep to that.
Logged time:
11,26
